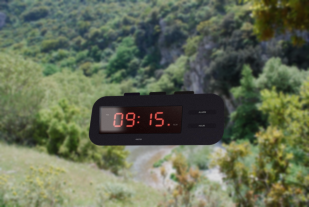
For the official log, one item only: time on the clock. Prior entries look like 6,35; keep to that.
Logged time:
9,15
